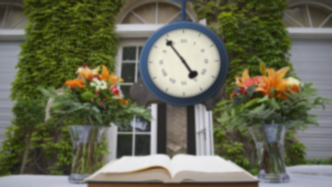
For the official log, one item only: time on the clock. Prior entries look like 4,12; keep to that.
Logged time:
4,54
